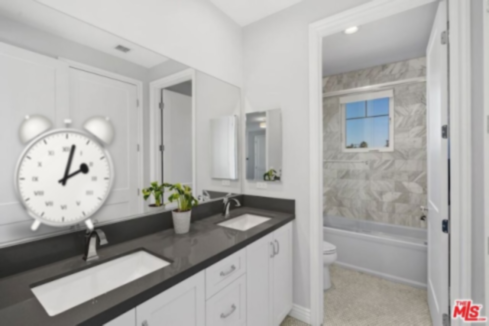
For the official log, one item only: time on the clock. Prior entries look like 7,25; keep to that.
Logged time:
2,02
